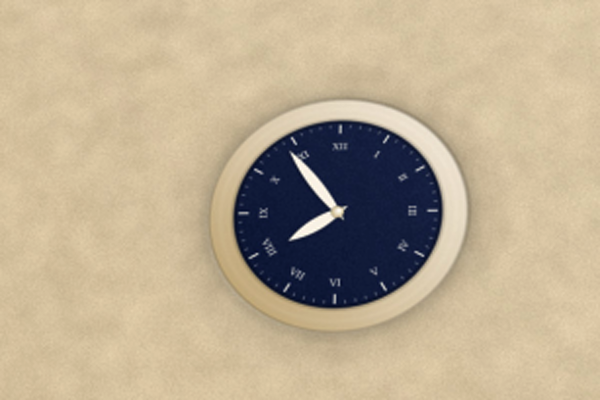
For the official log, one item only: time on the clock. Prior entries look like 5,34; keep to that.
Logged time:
7,54
